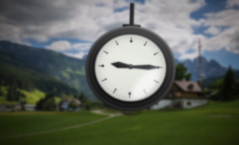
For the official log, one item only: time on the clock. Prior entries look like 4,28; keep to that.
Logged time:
9,15
